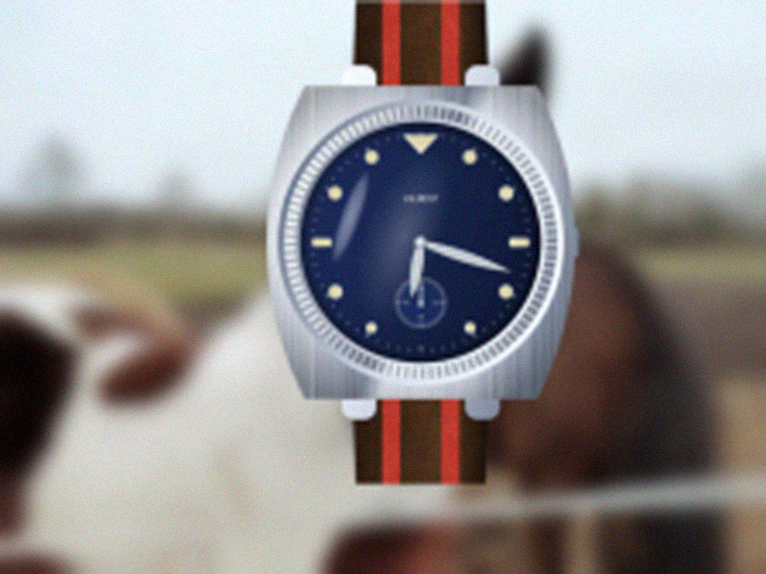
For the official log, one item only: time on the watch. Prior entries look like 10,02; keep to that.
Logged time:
6,18
